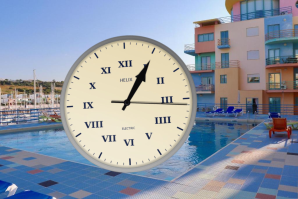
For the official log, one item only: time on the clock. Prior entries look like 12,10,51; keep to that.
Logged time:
1,05,16
